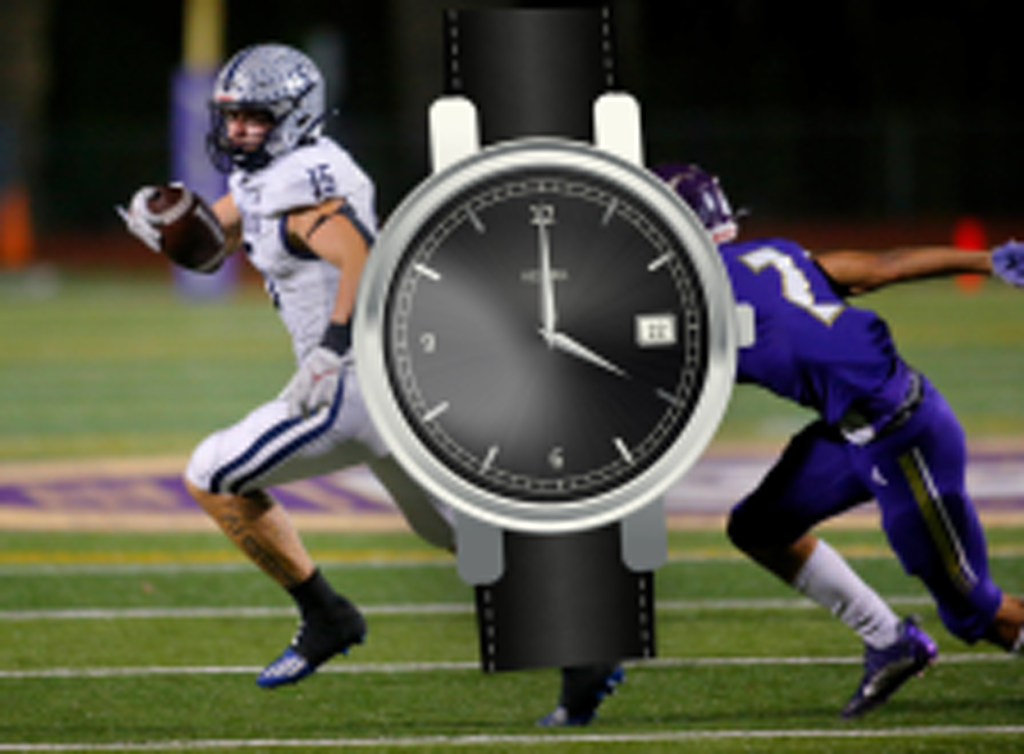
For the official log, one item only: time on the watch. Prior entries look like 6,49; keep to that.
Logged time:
4,00
